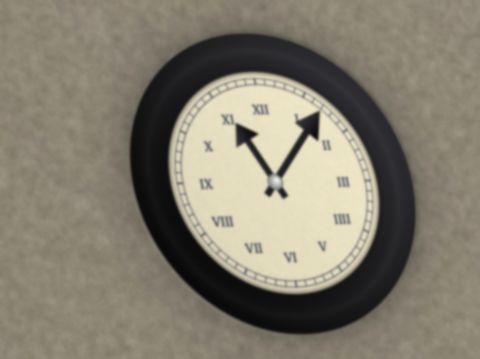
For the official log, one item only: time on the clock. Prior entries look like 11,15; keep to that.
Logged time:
11,07
